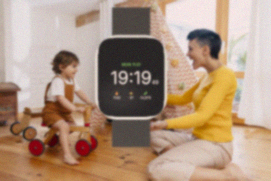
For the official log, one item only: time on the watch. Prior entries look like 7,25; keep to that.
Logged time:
19,19
